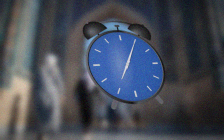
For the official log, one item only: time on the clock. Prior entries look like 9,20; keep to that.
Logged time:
7,05
